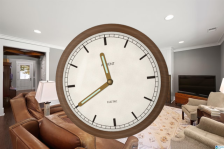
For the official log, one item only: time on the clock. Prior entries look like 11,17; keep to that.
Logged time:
11,40
